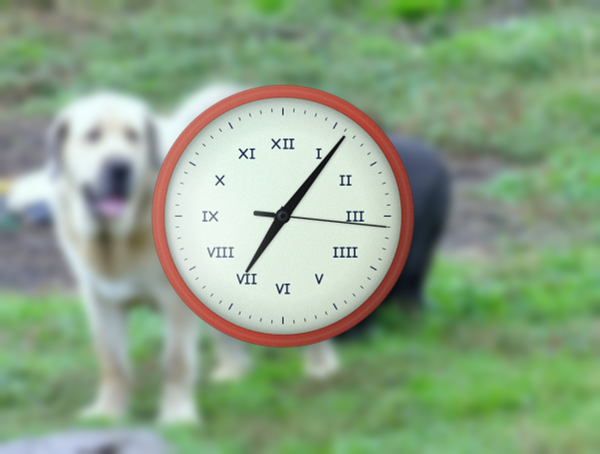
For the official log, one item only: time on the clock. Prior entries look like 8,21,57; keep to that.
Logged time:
7,06,16
